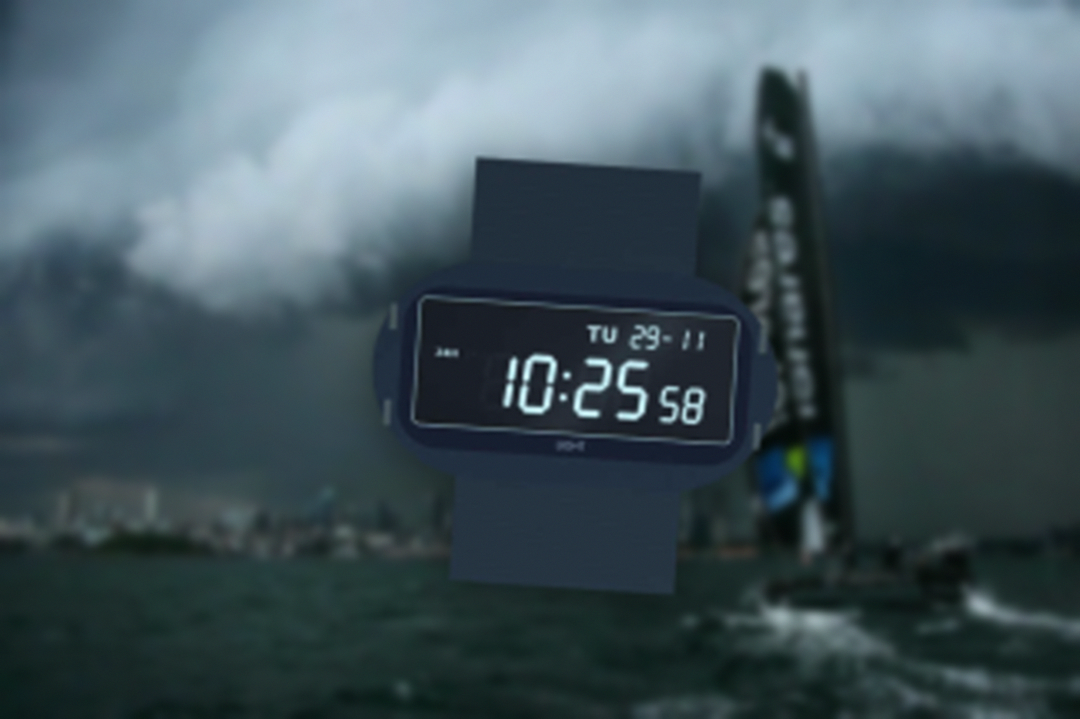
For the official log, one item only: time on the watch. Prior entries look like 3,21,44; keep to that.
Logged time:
10,25,58
